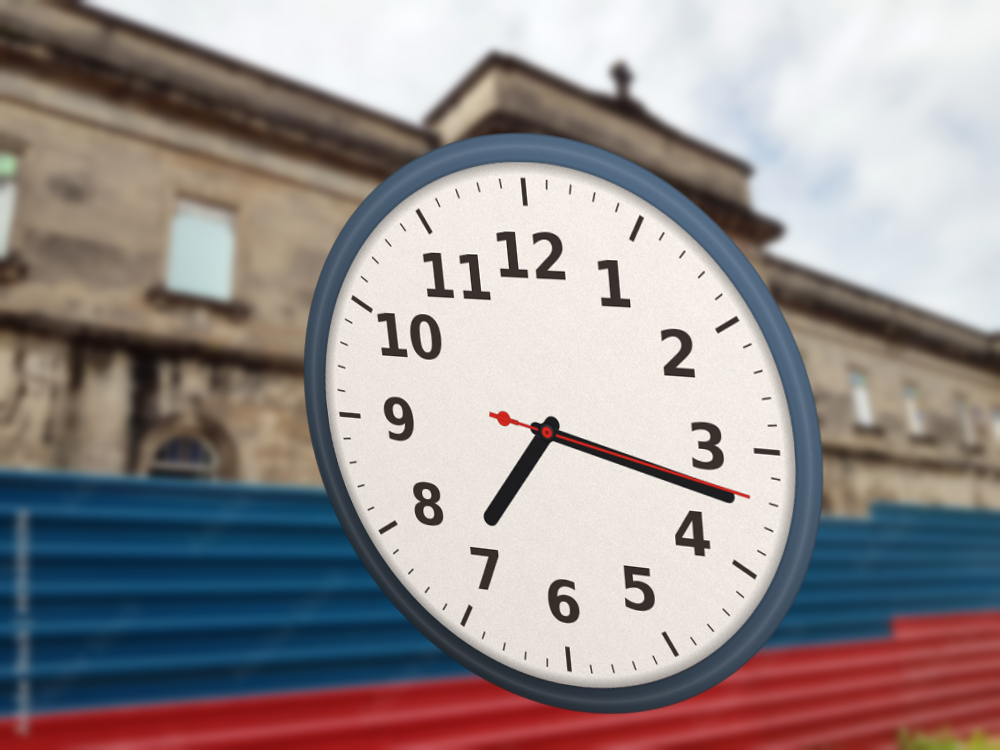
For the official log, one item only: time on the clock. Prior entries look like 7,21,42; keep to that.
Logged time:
7,17,17
